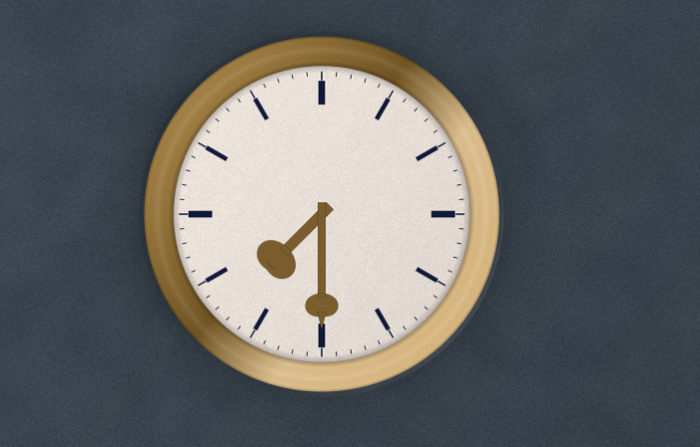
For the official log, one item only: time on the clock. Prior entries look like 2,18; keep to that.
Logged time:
7,30
